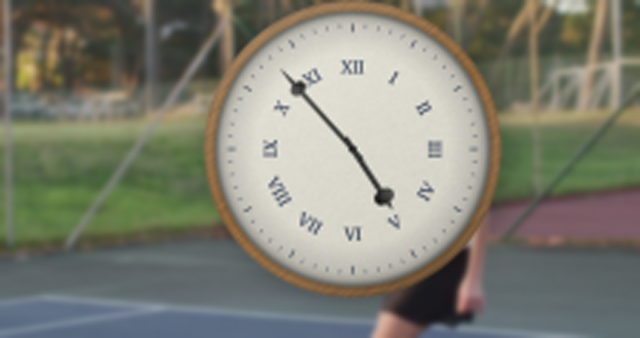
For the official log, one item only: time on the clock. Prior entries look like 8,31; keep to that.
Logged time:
4,53
